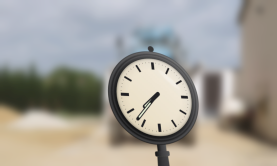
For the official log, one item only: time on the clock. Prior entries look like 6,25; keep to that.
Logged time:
7,37
